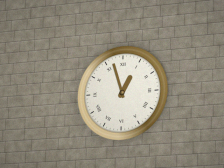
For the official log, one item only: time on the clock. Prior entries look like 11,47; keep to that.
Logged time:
12,57
